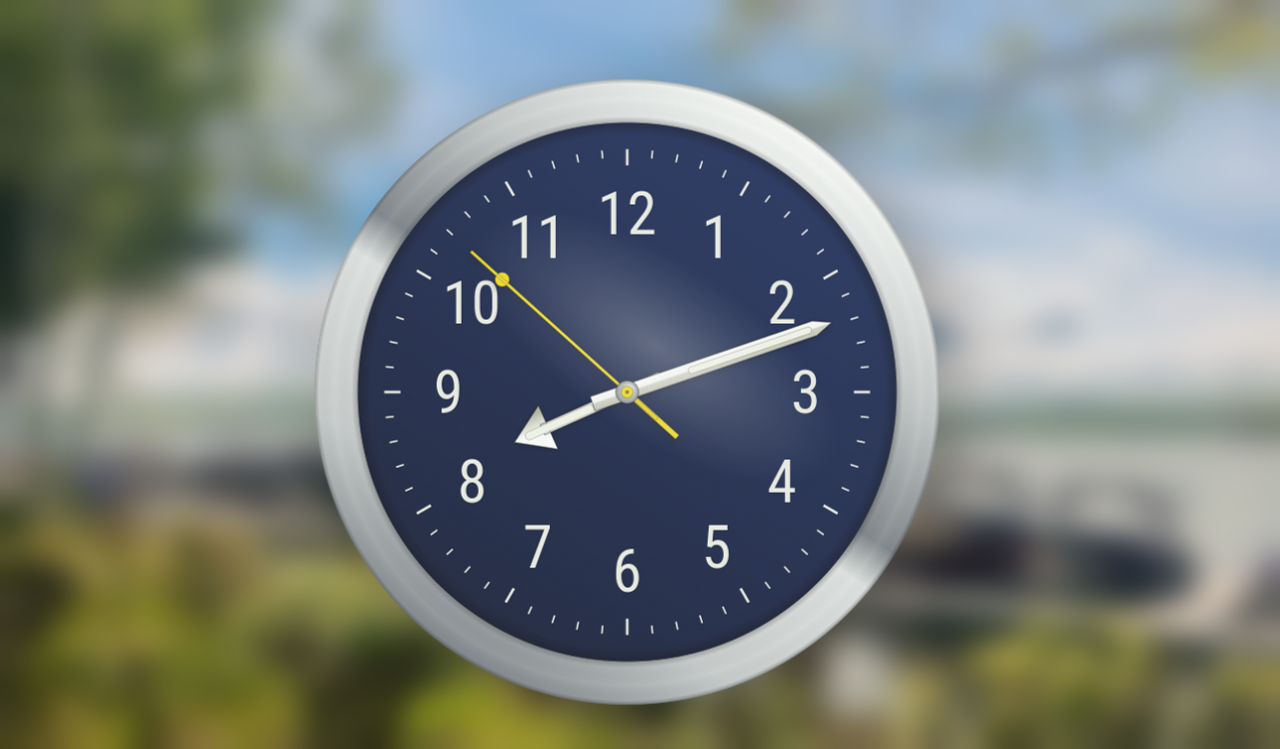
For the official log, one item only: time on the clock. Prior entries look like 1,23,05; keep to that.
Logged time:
8,11,52
